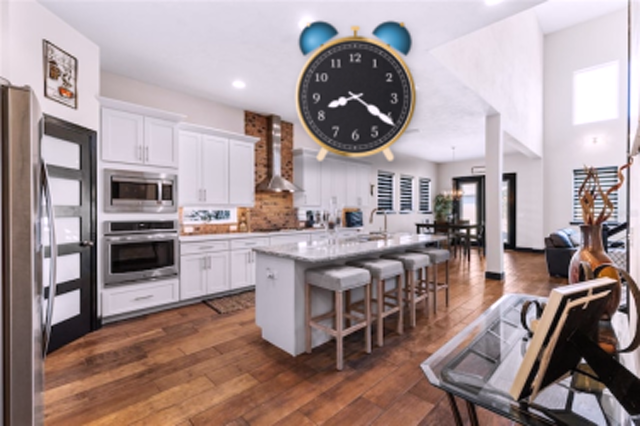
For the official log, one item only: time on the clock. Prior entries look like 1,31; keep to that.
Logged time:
8,21
